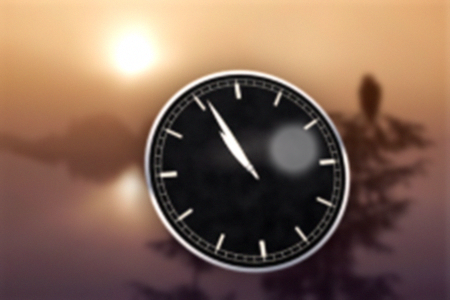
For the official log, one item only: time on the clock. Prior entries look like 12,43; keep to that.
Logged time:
10,56
